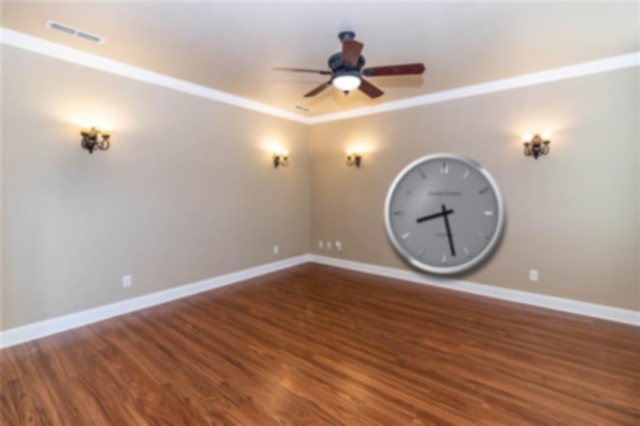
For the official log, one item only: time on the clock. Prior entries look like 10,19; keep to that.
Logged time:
8,28
